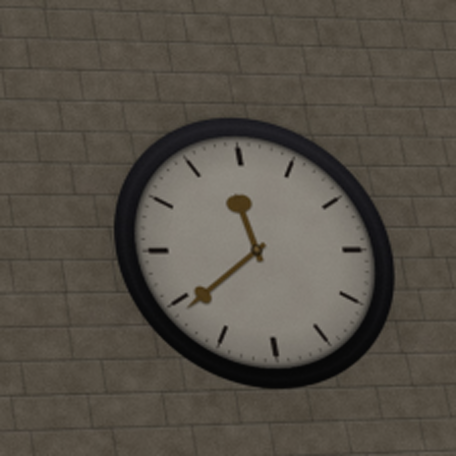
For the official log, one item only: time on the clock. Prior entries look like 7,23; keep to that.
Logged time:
11,39
